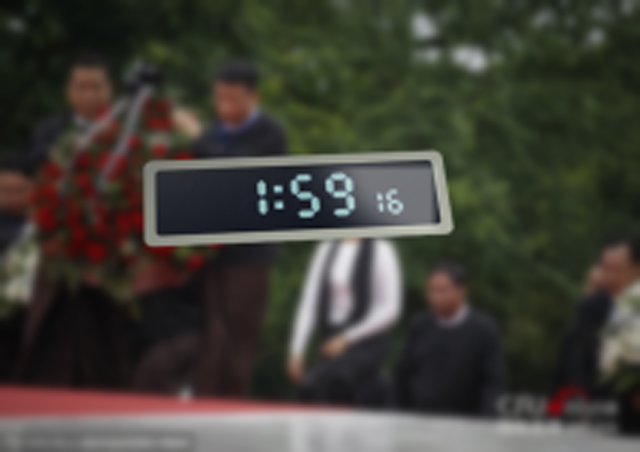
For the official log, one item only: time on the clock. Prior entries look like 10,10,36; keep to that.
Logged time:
1,59,16
